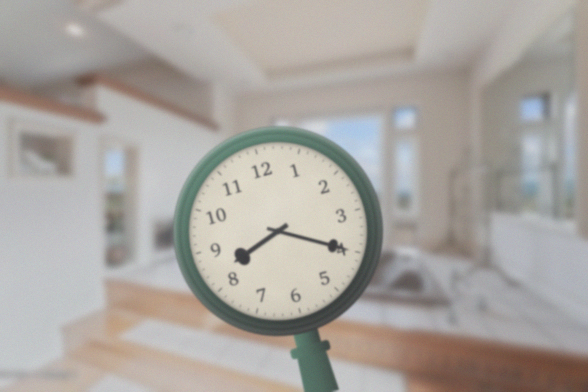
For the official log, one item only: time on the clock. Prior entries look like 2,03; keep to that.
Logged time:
8,20
